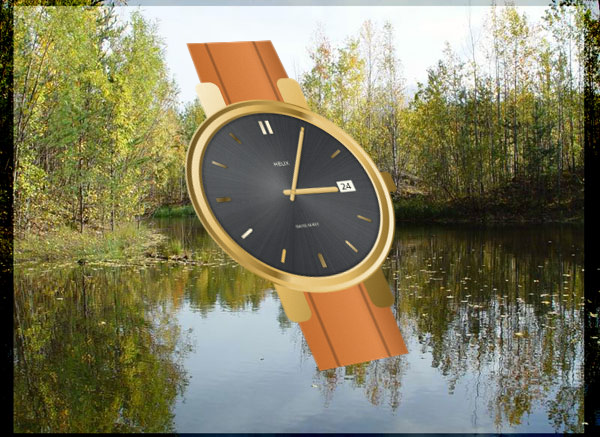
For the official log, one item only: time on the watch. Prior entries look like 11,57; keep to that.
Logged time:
3,05
